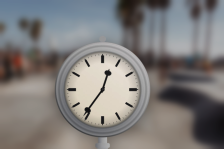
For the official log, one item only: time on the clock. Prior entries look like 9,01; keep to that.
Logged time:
12,36
